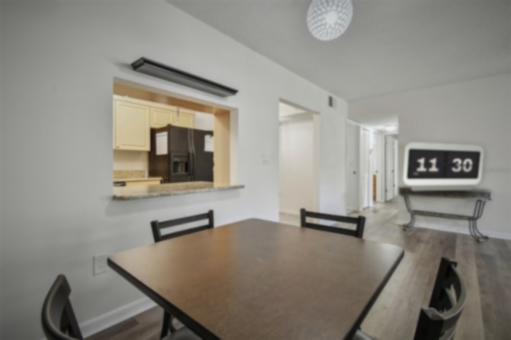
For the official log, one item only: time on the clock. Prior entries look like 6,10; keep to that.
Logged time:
11,30
